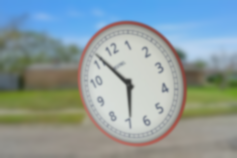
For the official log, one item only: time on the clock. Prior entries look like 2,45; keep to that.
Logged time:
6,56
